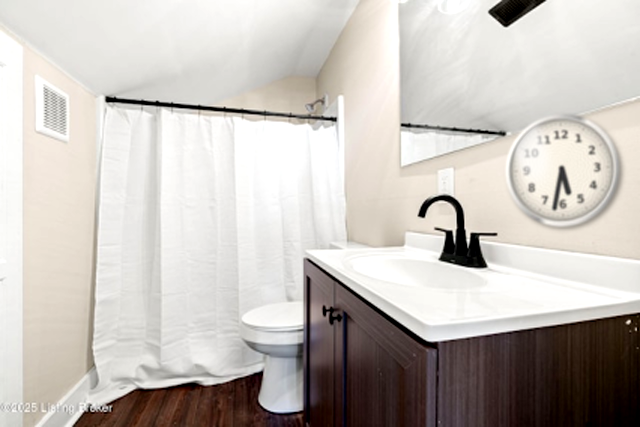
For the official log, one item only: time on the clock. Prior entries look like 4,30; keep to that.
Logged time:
5,32
